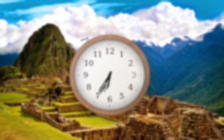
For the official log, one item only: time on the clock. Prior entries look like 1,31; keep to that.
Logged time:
6,35
